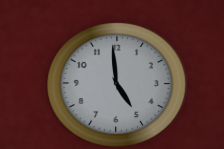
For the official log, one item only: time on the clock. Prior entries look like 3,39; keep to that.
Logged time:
4,59
